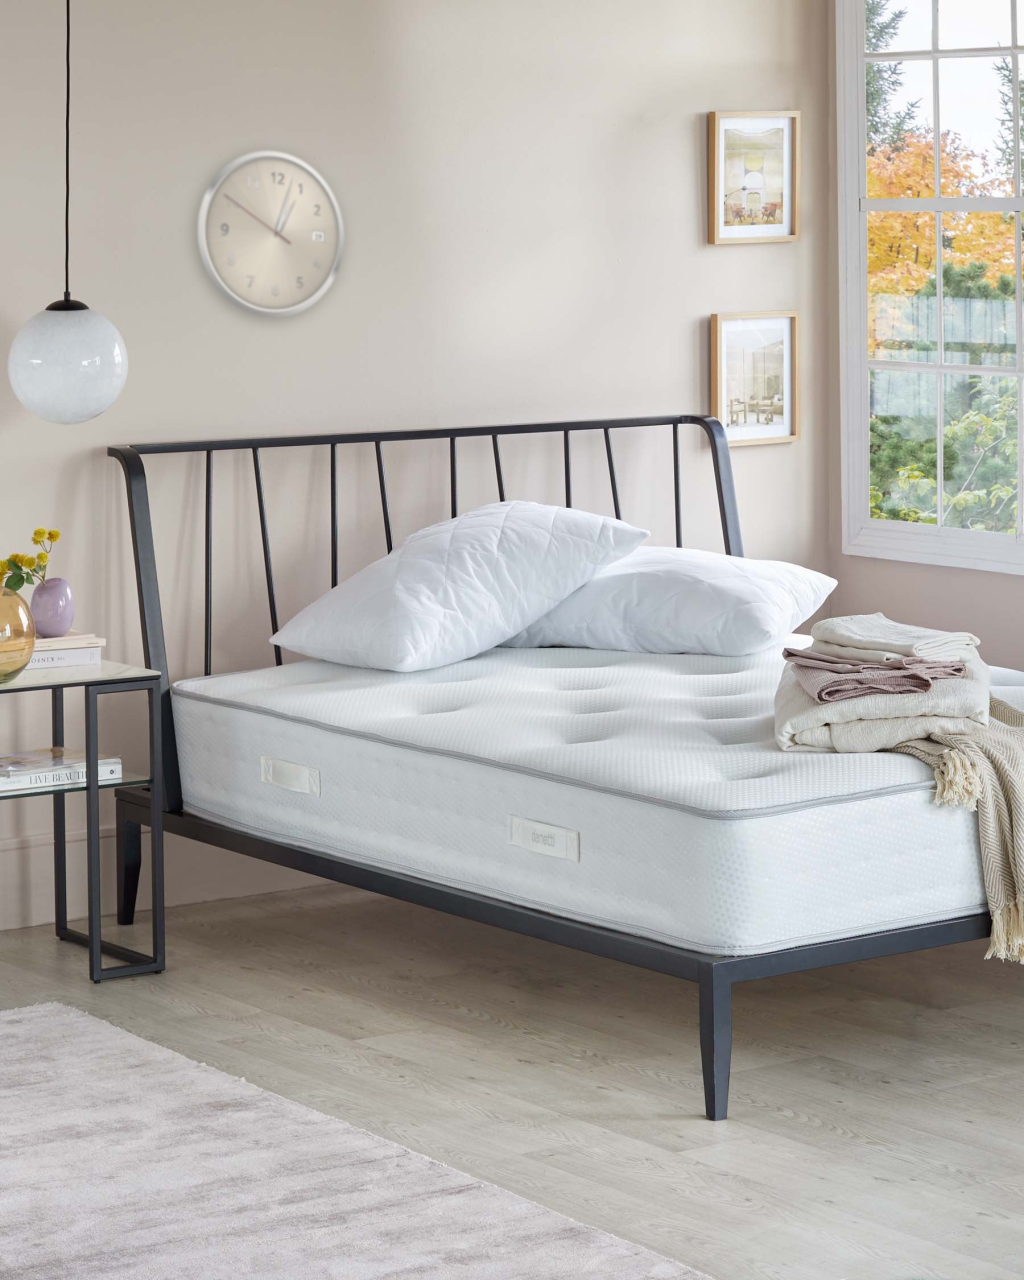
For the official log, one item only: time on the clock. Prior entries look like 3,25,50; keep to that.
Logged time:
1,02,50
